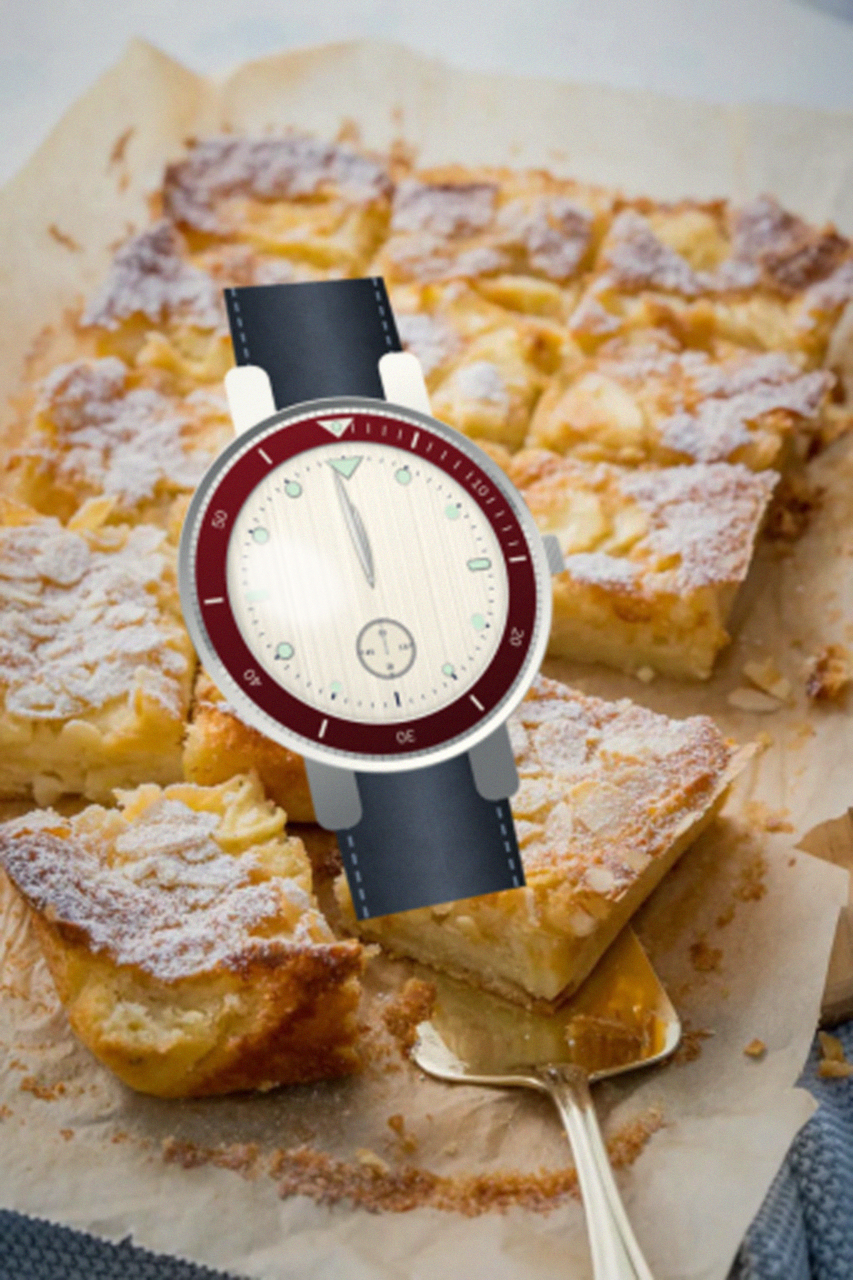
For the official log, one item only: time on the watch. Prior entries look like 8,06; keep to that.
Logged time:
11,59
